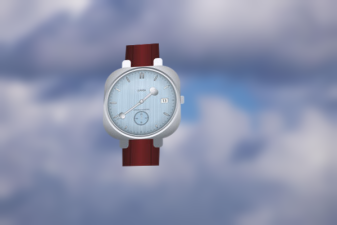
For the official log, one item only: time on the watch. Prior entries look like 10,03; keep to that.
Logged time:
1,39
